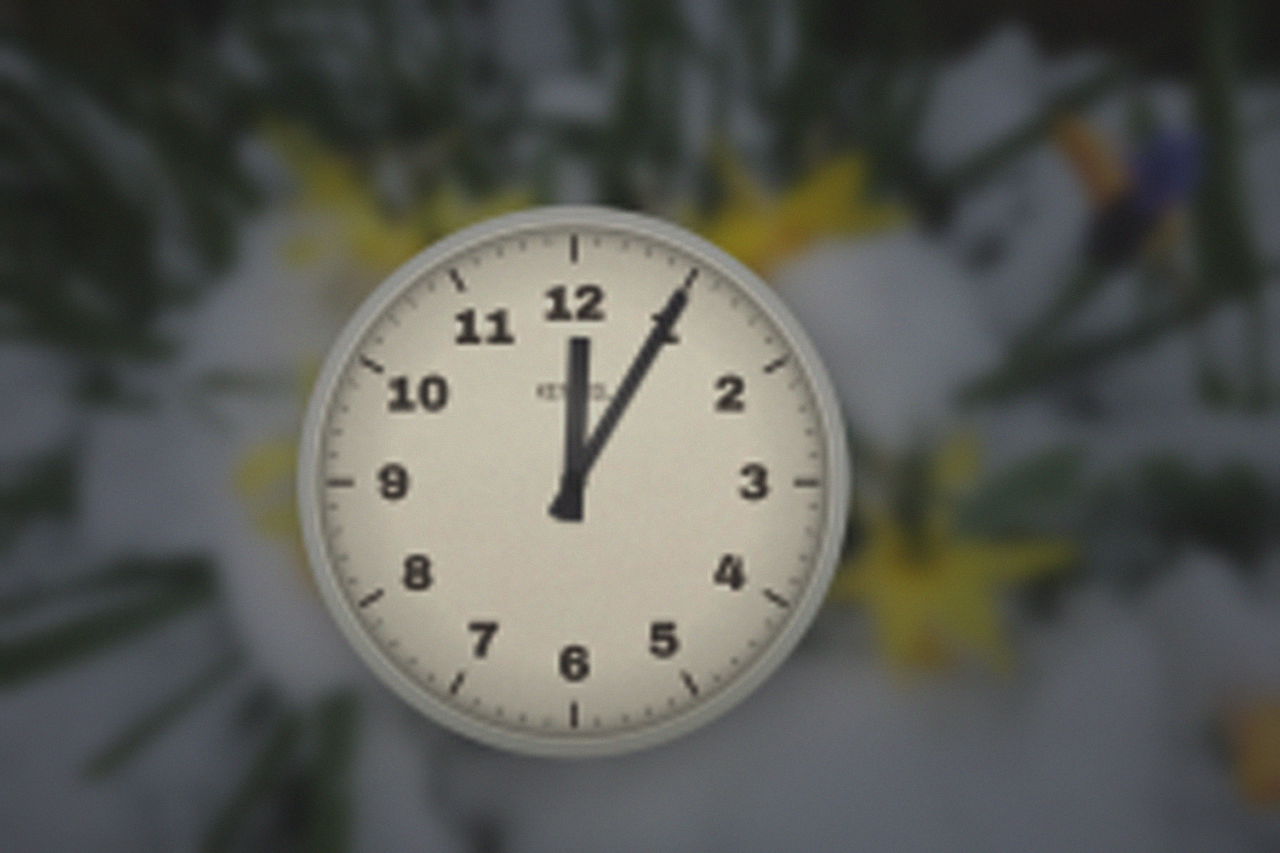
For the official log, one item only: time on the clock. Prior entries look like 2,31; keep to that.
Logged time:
12,05
